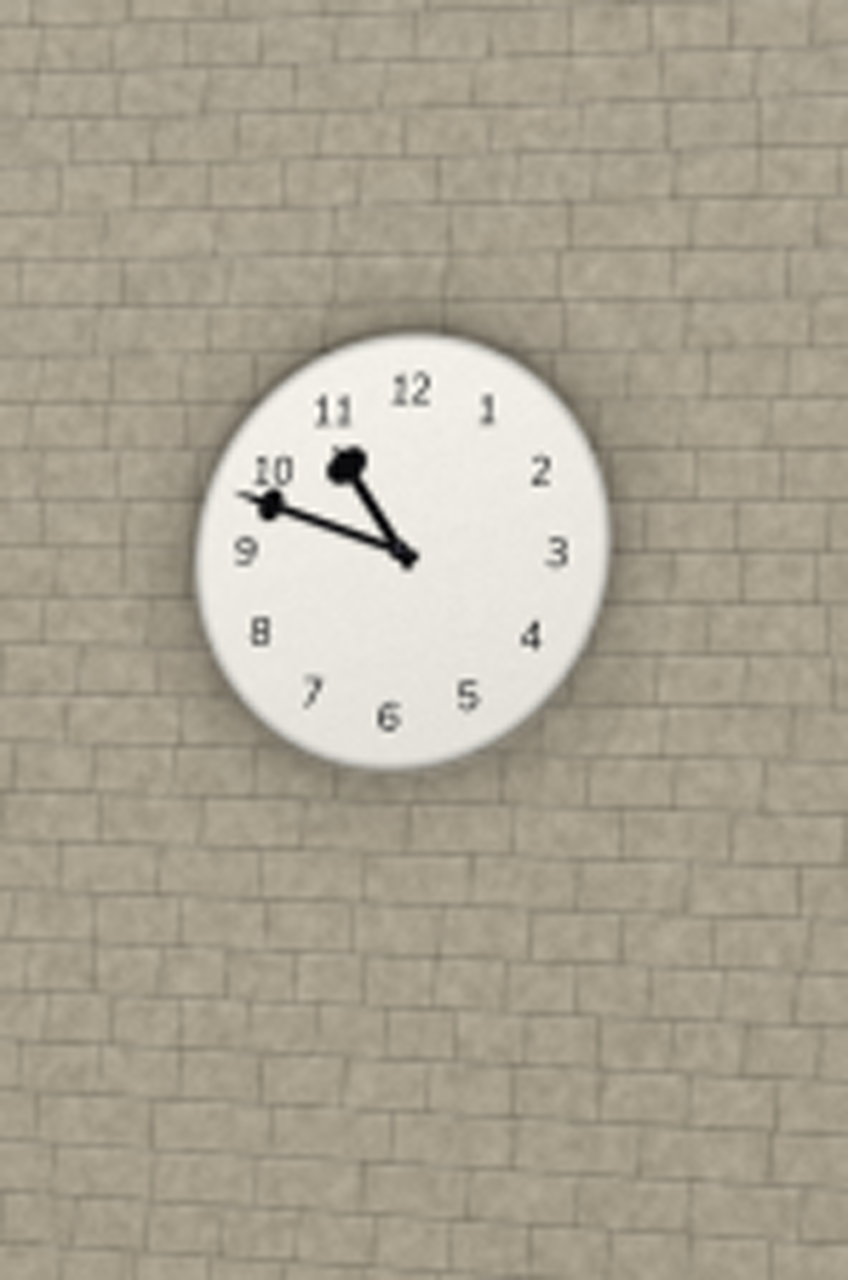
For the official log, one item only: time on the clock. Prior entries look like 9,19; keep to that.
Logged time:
10,48
